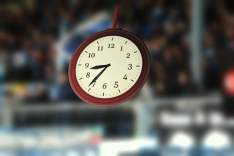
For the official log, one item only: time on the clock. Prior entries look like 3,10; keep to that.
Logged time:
8,36
